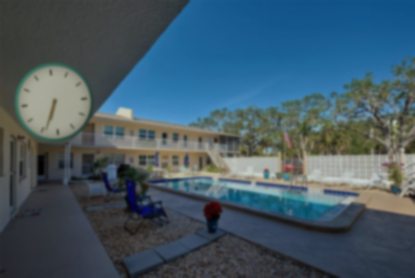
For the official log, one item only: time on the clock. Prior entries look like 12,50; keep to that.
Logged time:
6,34
